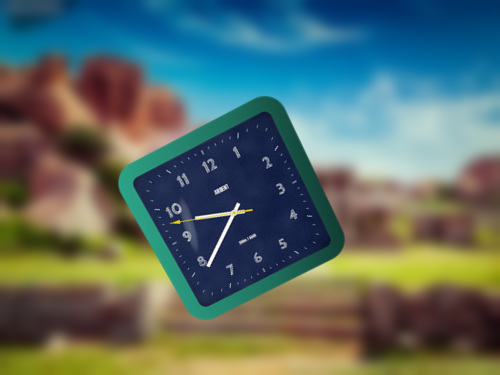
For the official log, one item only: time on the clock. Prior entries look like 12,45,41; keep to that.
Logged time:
9,38,48
